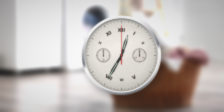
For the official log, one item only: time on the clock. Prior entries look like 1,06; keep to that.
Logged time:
12,35
